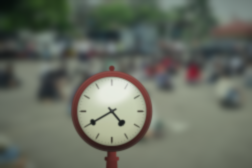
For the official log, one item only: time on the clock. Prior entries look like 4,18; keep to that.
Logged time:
4,40
